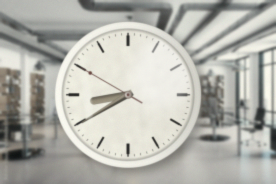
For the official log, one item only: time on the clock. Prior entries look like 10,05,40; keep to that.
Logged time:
8,39,50
